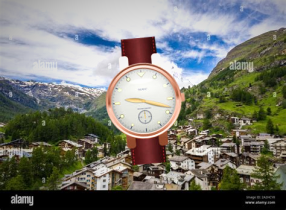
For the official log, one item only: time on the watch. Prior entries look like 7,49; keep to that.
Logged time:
9,18
